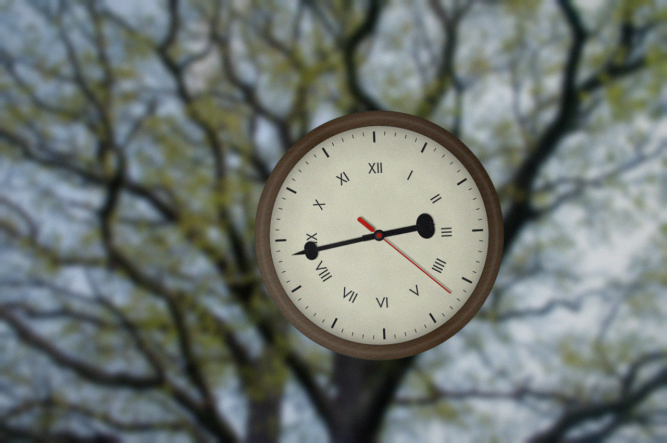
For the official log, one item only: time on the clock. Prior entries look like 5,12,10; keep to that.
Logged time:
2,43,22
